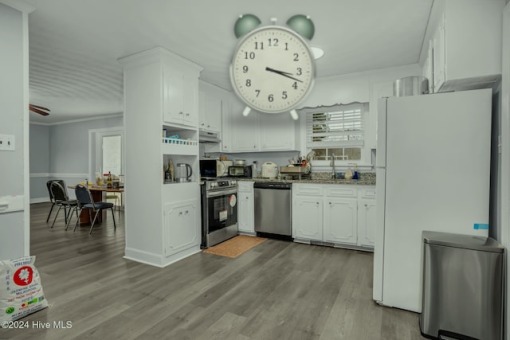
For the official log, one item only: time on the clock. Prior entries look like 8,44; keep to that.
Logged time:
3,18
